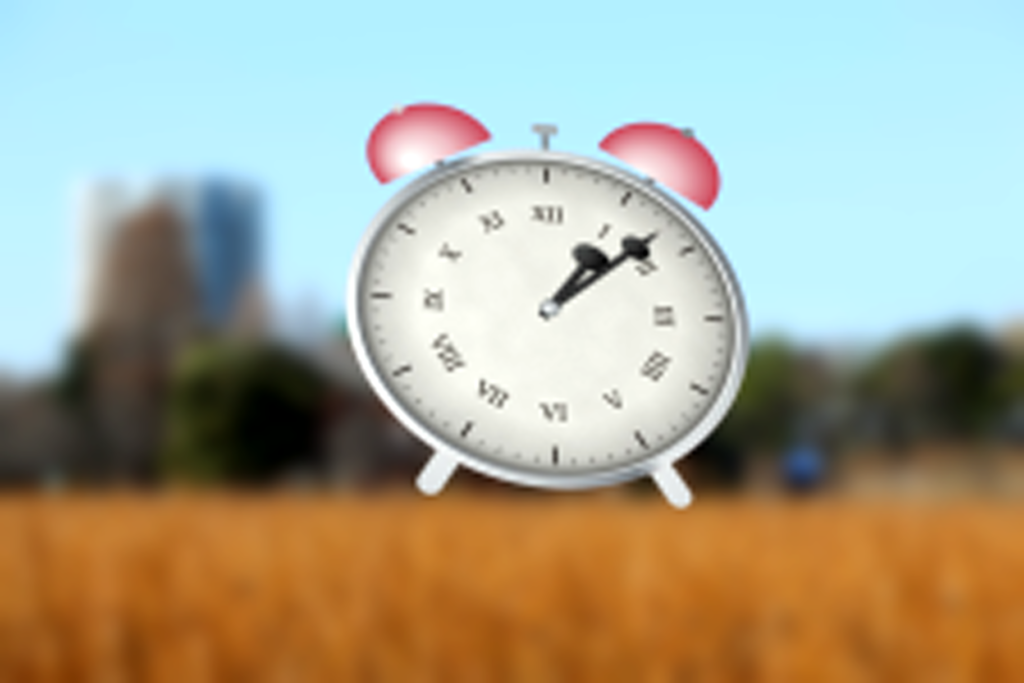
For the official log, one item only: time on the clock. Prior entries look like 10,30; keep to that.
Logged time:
1,08
